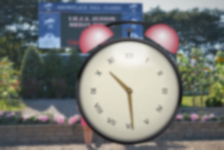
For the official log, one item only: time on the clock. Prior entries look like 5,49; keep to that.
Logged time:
10,29
